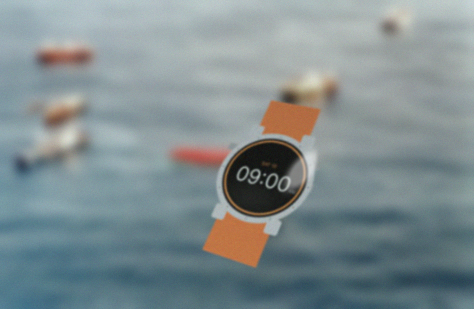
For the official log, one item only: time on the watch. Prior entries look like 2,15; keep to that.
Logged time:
9,00
